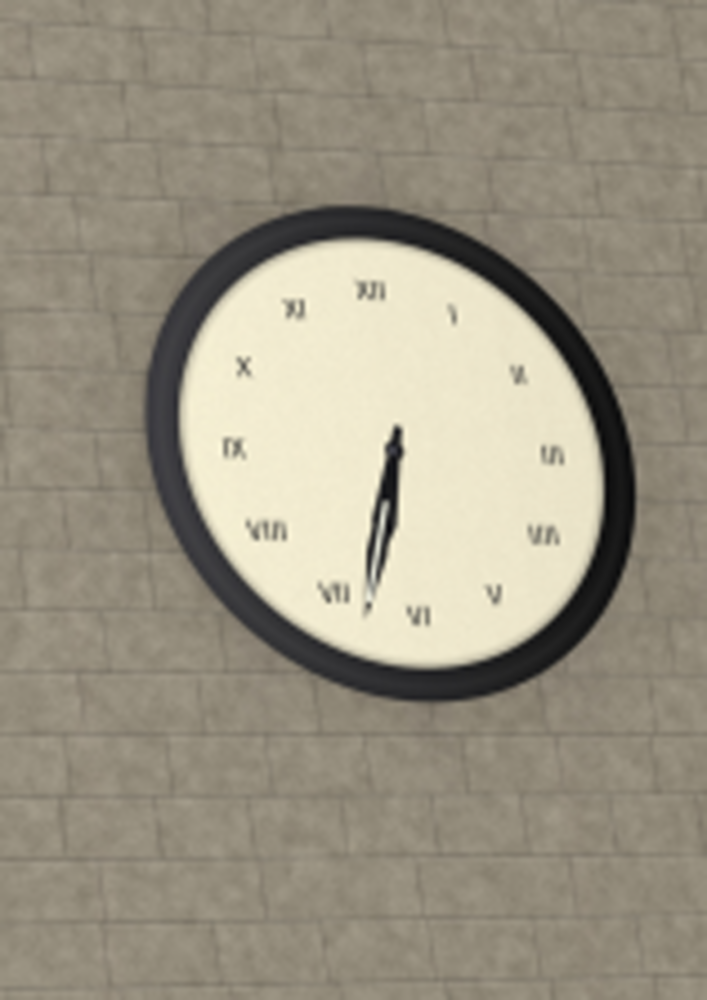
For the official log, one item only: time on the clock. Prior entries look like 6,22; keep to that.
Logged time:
6,33
